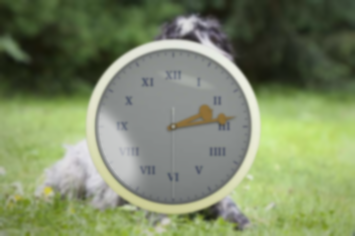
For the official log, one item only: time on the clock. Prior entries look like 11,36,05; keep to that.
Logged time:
2,13,30
